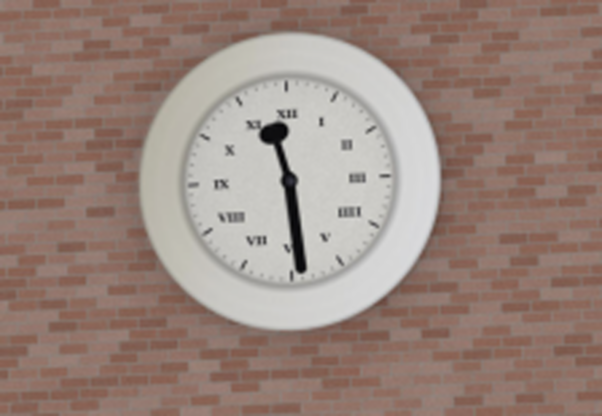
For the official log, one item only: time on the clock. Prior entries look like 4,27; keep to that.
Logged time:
11,29
